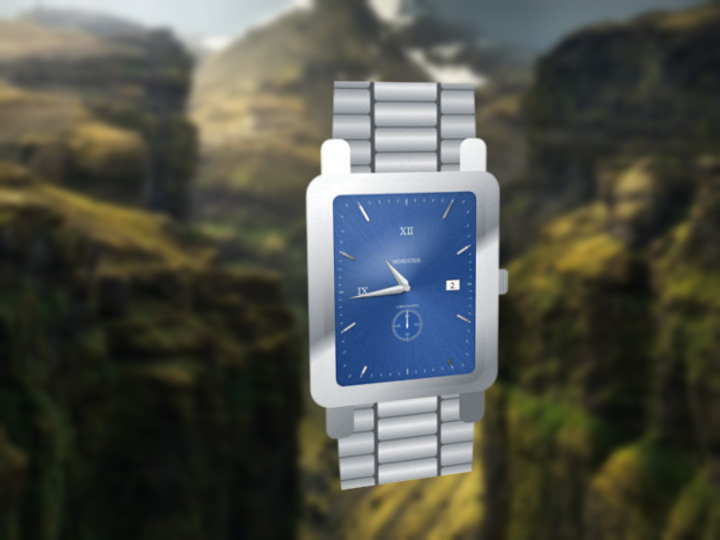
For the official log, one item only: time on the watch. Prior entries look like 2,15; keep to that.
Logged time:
10,44
